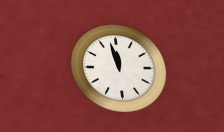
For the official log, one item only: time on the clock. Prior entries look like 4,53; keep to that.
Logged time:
11,58
